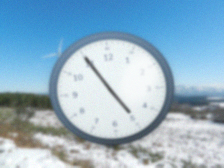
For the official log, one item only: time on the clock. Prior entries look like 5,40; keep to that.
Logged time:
4,55
